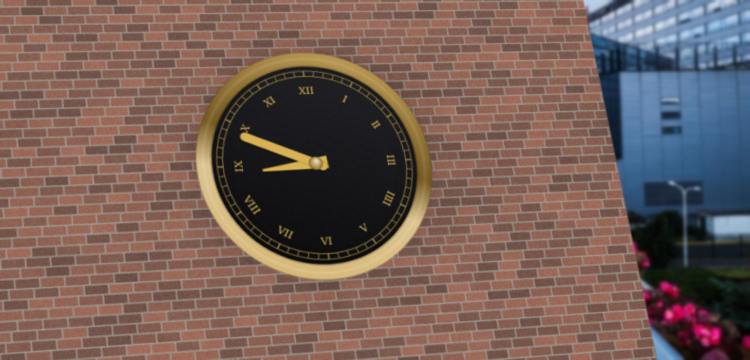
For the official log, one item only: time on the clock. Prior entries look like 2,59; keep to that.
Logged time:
8,49
